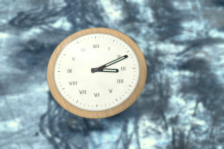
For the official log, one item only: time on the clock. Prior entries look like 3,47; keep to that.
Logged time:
3,11
